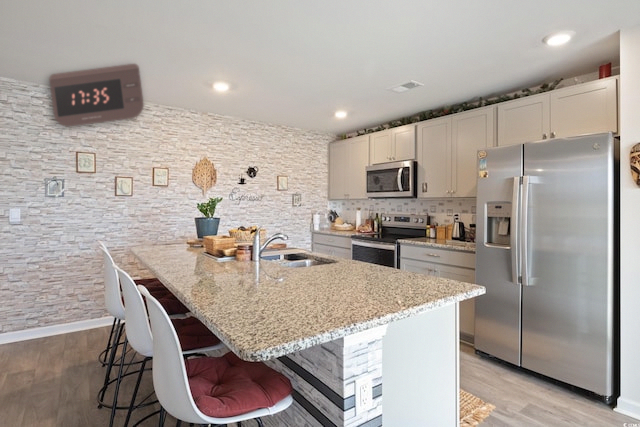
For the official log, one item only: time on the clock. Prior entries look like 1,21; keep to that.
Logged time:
17,35
